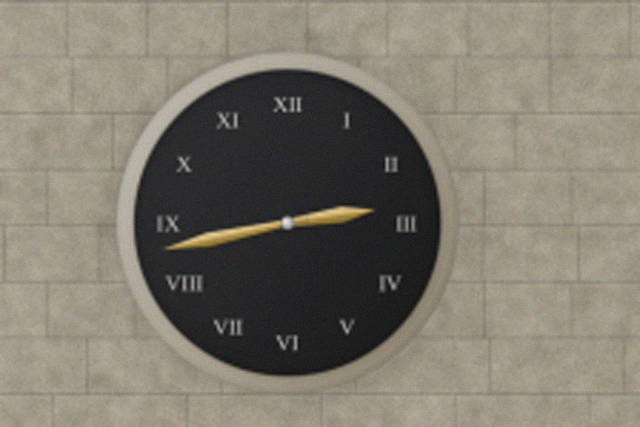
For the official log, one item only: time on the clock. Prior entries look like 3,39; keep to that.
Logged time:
2,43
